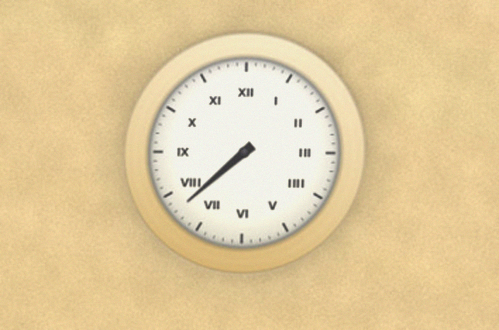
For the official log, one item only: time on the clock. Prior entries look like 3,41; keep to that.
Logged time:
7,38
